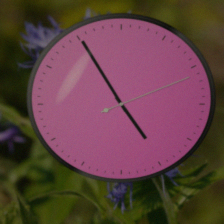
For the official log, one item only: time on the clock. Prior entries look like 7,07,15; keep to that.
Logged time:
4,55,11
